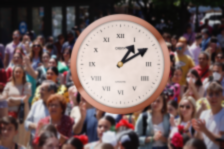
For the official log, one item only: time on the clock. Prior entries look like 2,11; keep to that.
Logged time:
1,10
